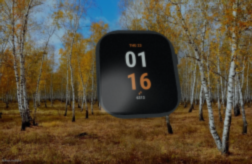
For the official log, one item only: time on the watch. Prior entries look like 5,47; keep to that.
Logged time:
1,16
